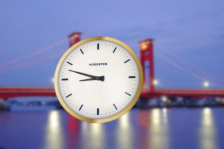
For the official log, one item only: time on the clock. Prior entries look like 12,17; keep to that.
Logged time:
8,48
